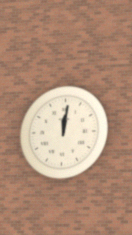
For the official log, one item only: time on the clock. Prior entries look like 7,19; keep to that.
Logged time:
12,01
